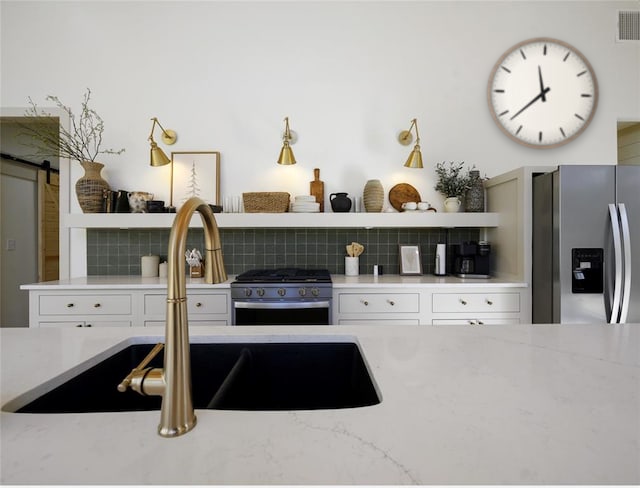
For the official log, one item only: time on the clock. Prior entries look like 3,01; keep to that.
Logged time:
11,38
